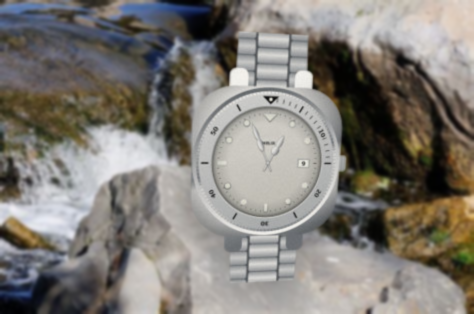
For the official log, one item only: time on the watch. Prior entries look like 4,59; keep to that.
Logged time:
12,56
